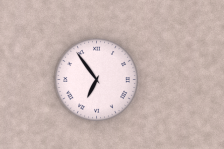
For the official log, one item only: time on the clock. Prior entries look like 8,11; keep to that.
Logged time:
6,54
